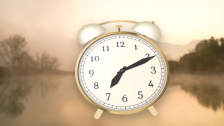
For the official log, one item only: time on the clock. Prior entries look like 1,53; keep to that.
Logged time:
7,11
